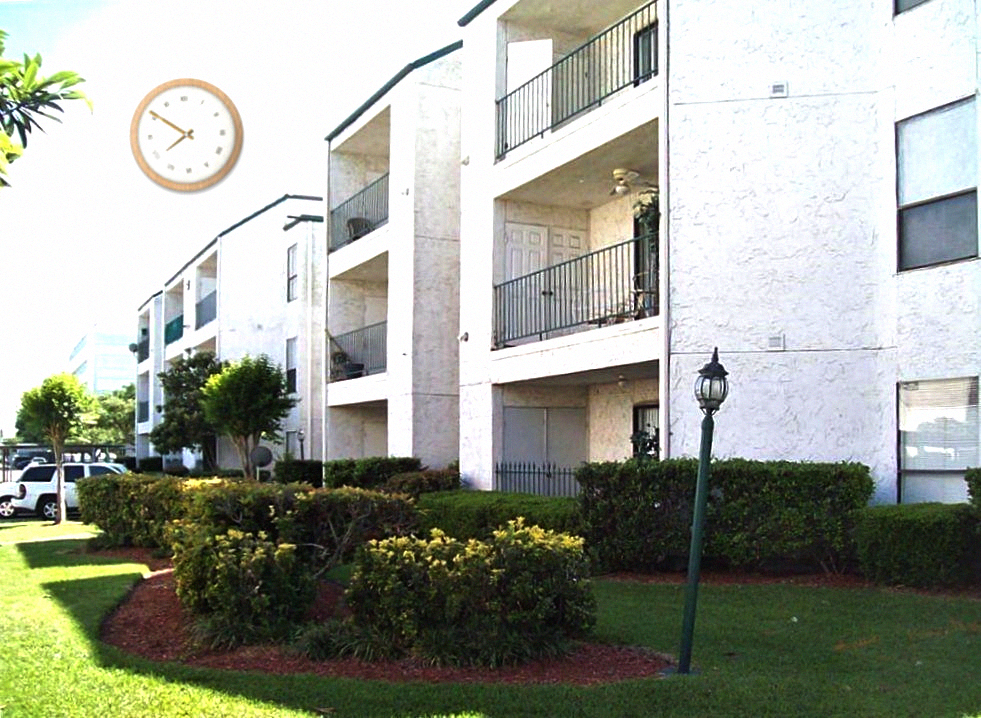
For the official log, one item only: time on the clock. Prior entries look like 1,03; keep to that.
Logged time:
7,51
